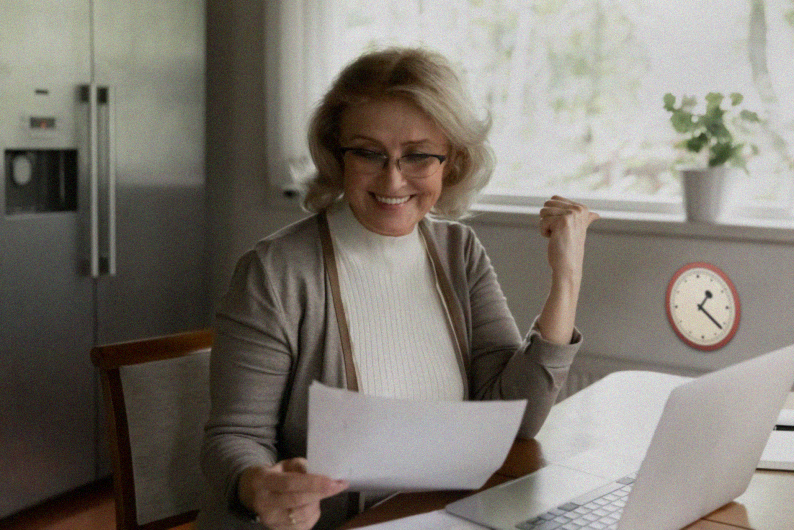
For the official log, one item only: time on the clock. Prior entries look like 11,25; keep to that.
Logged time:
1,22
